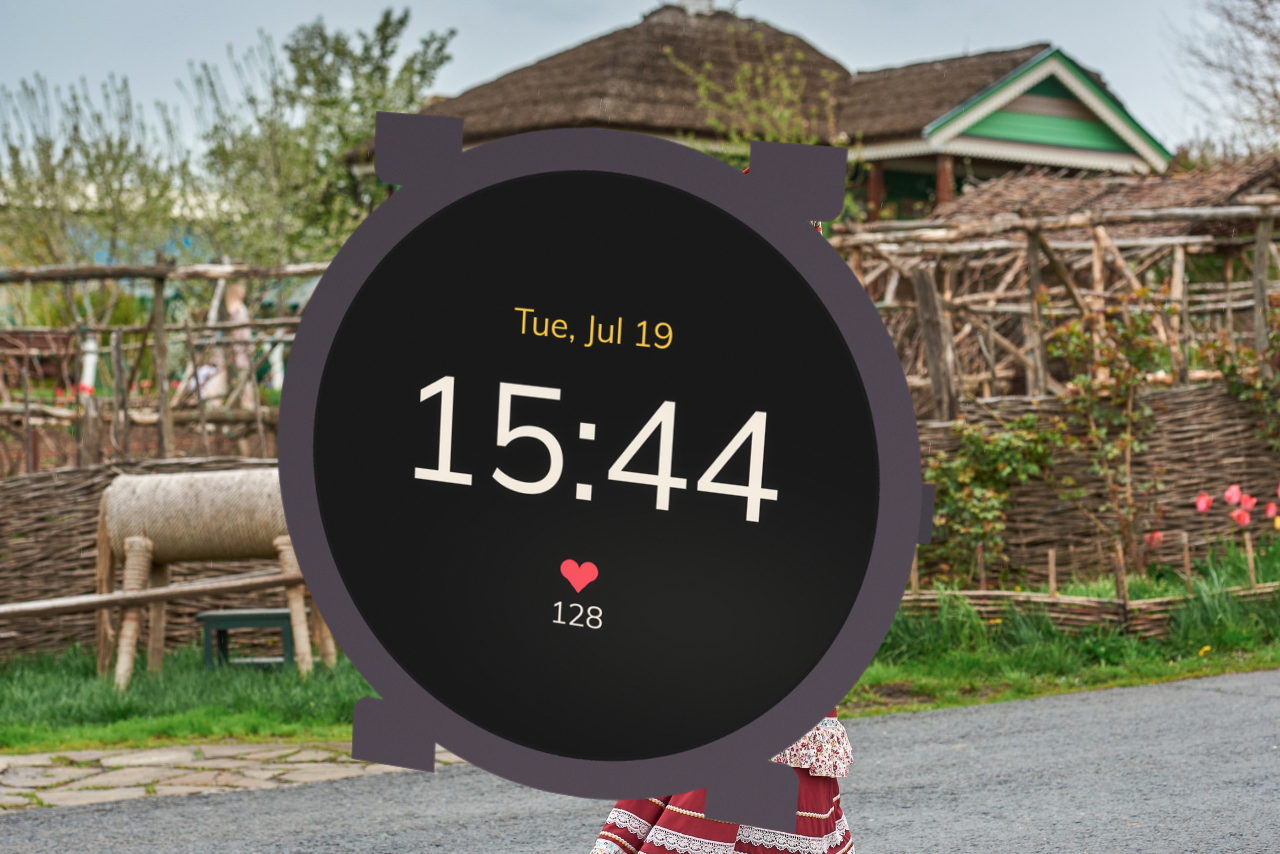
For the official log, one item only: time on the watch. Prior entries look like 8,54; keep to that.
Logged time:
15,44
